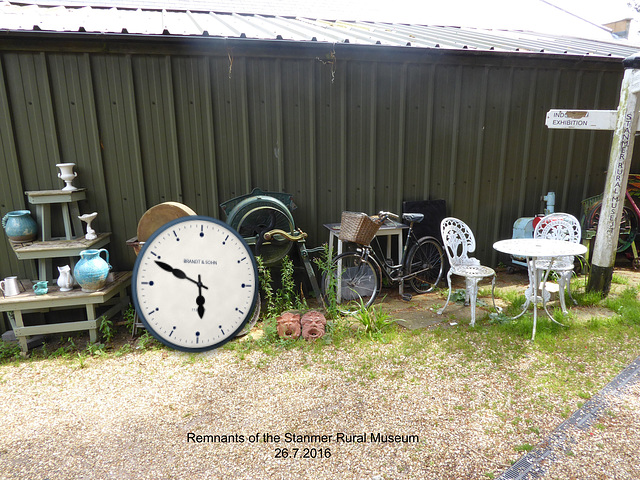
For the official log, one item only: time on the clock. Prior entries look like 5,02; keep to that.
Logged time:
5,49
